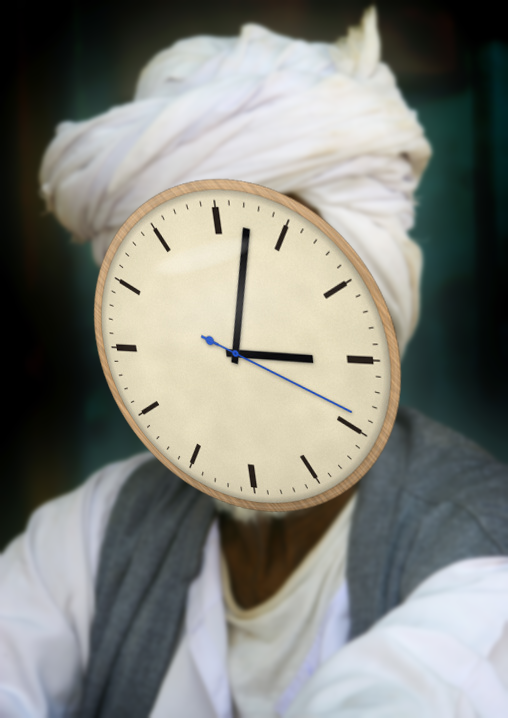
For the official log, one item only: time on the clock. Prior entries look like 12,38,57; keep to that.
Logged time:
3,02,19
